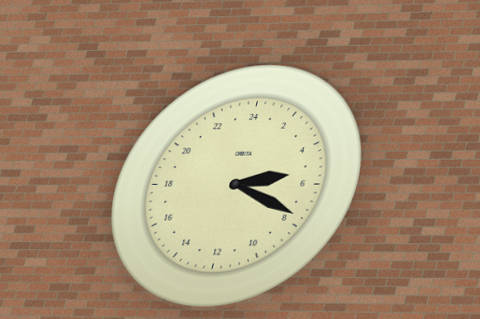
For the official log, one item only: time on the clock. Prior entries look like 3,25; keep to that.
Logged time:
5,19
